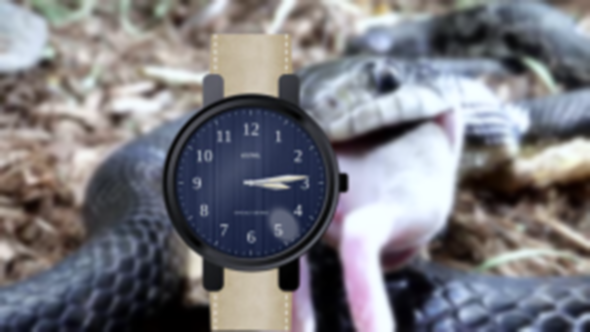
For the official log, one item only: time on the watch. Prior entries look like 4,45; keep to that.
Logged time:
3,14
